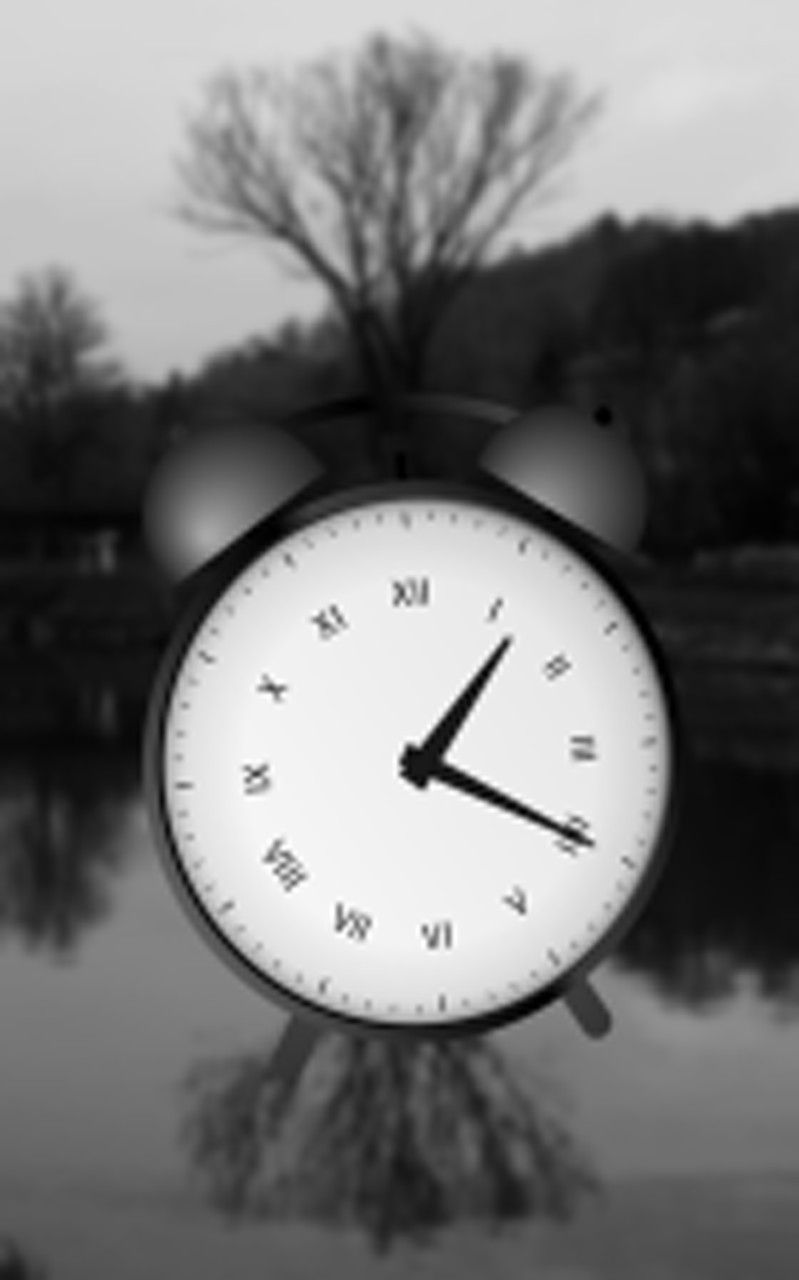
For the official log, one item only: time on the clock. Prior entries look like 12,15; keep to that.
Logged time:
1,20
